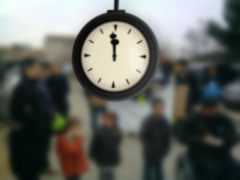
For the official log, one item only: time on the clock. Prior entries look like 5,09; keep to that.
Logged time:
11,59
